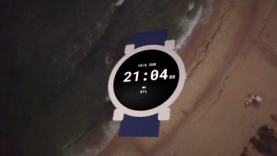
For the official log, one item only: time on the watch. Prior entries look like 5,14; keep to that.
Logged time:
21,04
